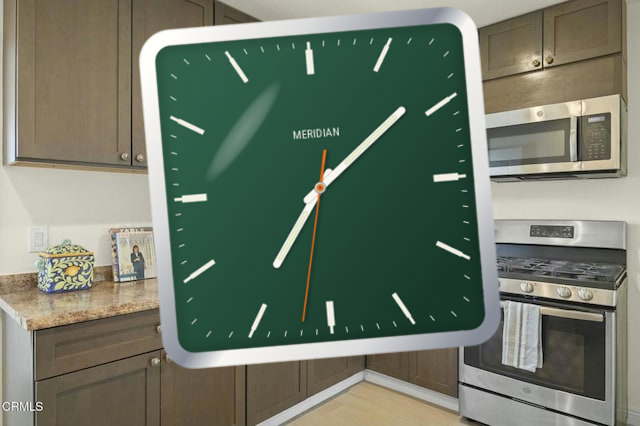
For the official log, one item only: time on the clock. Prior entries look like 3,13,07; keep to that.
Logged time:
7,08,32
